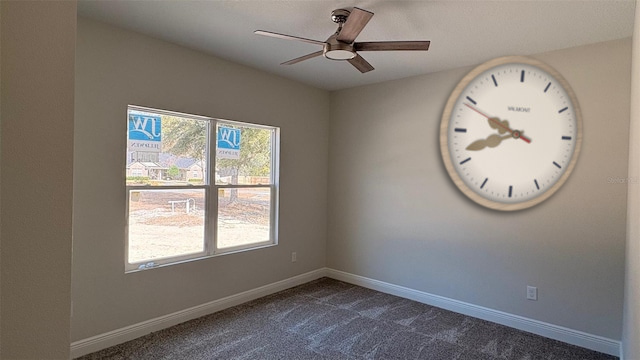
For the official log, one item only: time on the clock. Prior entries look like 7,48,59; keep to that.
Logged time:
9,41,49
